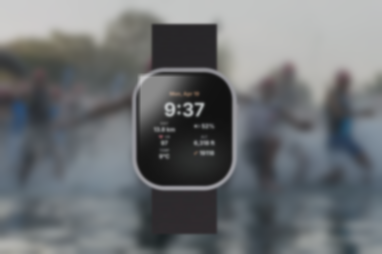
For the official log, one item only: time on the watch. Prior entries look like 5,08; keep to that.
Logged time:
9,37
